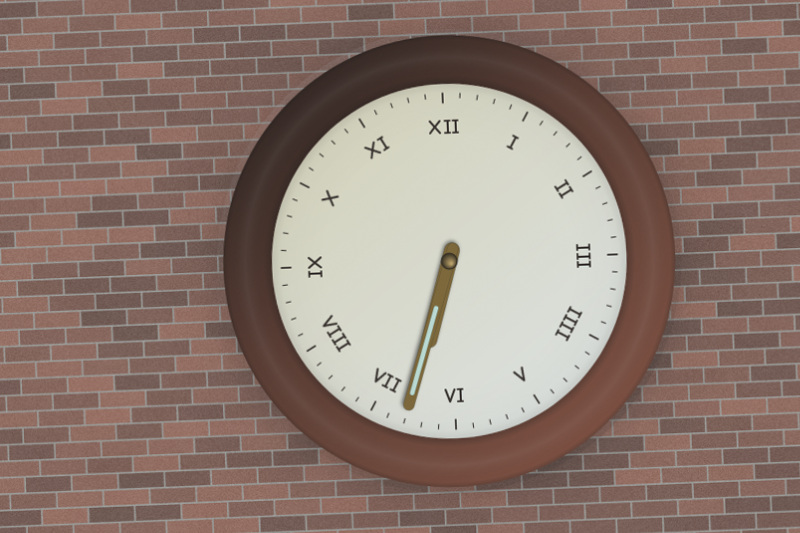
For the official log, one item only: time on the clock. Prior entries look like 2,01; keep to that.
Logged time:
6,33
